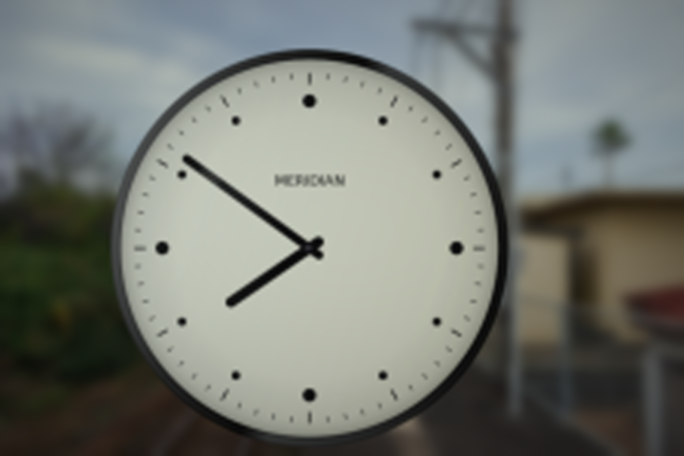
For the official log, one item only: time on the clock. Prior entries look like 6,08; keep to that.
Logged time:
7,51
